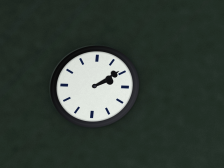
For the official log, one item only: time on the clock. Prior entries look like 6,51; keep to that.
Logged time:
2,09
